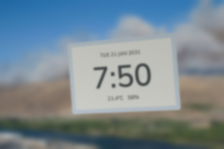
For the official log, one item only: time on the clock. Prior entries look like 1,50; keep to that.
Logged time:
7,50
